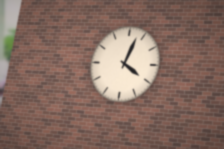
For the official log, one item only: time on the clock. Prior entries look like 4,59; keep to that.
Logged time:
4,03
